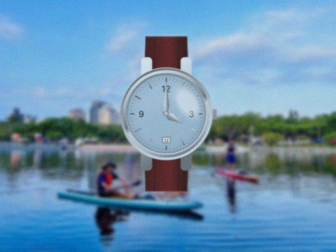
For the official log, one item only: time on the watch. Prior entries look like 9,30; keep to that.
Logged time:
4,00
